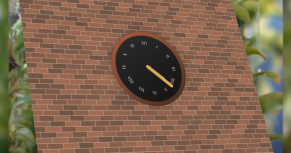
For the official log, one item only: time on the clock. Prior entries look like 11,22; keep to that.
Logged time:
4,22
